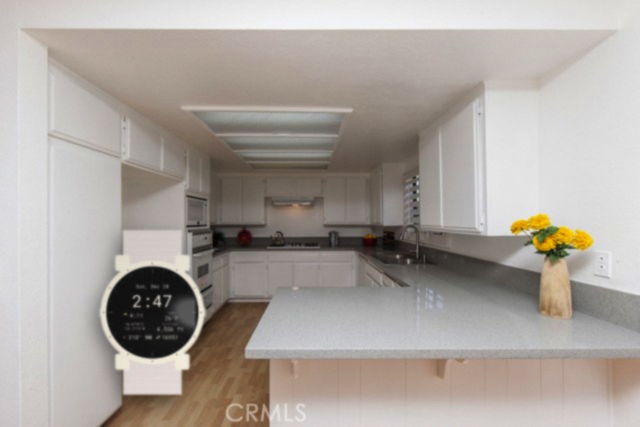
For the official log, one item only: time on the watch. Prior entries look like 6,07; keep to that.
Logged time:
2,47
